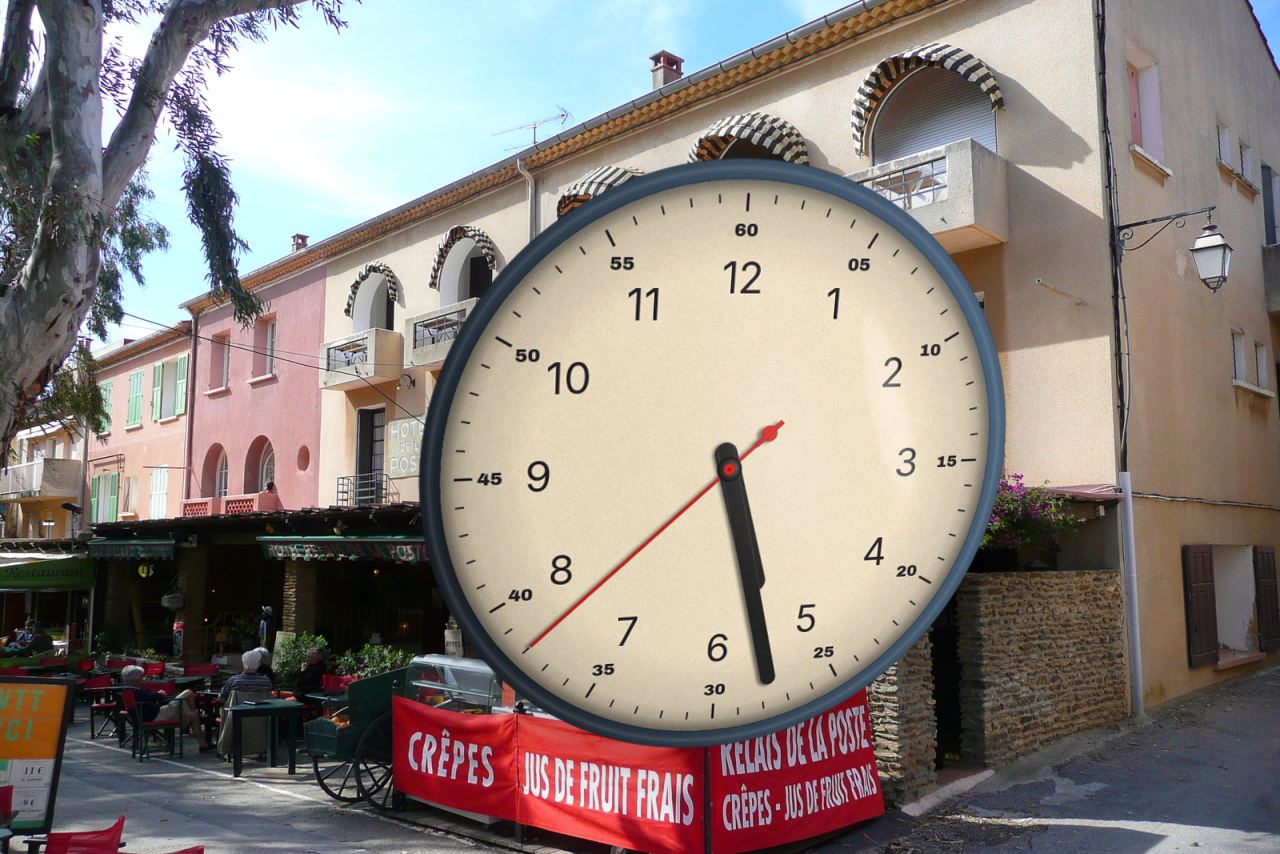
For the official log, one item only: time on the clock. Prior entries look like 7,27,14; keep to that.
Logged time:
5,27,38
